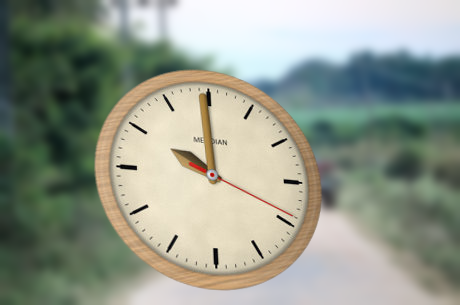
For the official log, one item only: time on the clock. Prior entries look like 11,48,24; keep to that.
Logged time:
9,59,19
